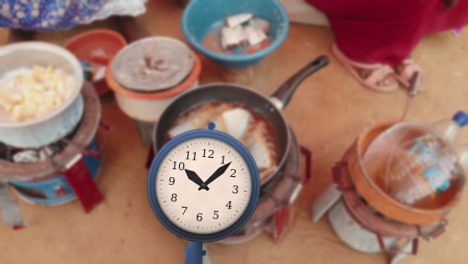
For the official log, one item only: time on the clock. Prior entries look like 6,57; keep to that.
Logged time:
10,07
